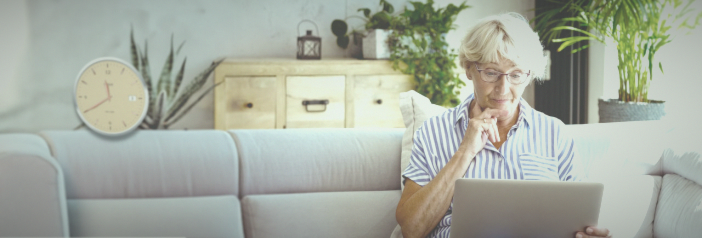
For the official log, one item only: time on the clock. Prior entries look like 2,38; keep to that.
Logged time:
11,40
